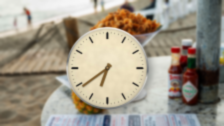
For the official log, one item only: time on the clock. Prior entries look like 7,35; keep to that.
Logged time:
6,39
